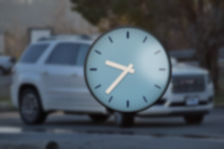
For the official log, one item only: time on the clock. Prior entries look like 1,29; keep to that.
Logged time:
9,37
